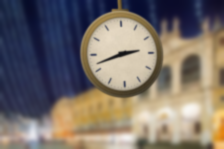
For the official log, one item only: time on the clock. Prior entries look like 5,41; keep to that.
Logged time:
2,42
